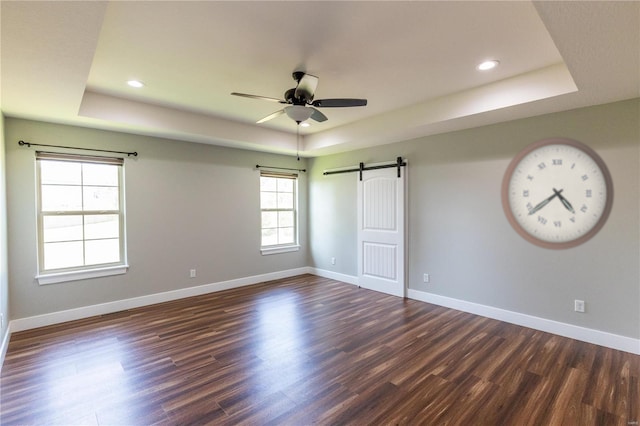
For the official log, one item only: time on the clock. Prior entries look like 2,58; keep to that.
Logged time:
4,39
